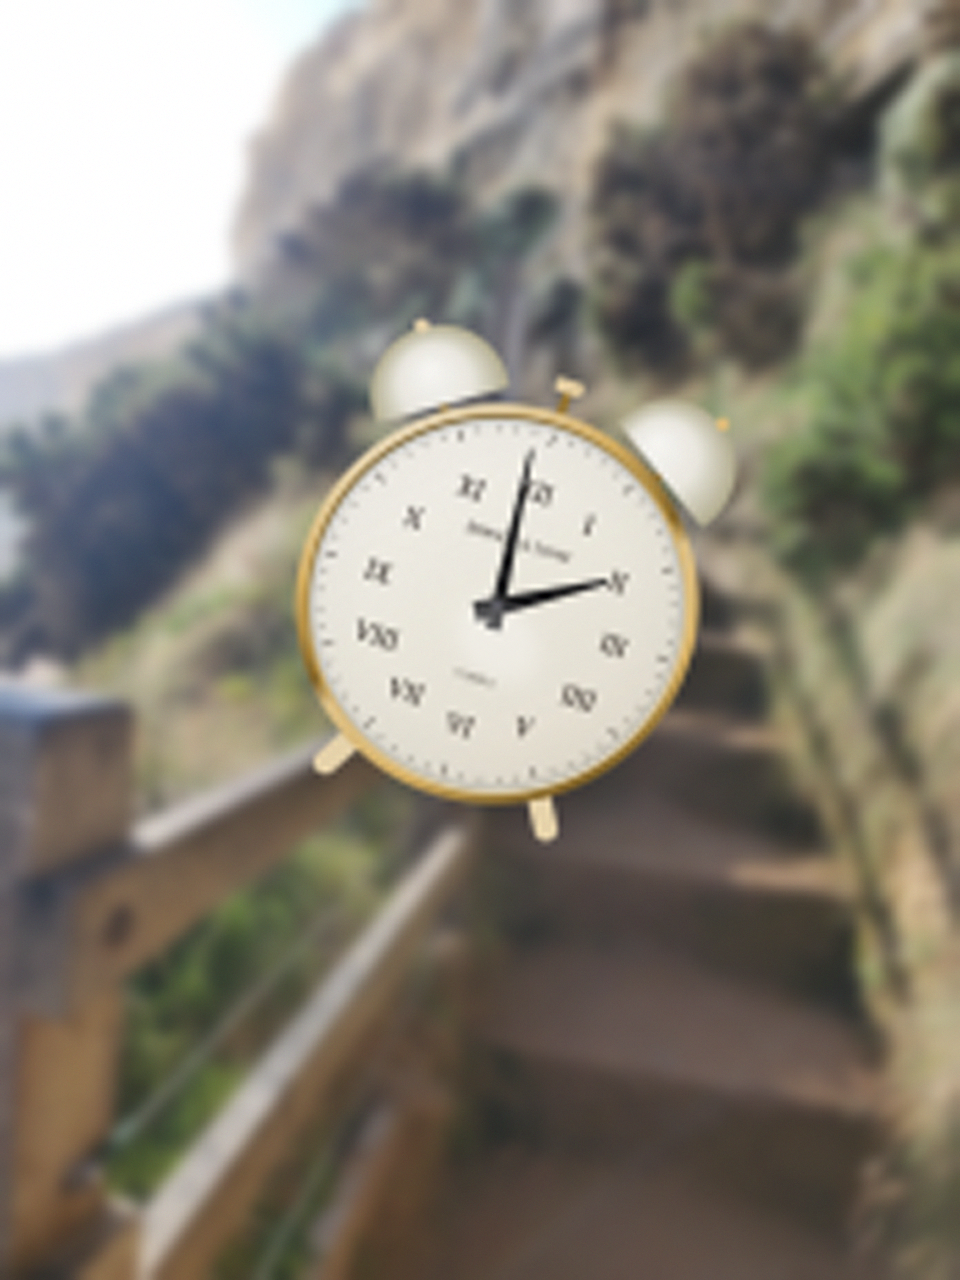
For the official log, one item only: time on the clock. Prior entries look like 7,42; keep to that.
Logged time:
1,59
